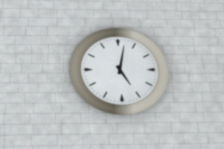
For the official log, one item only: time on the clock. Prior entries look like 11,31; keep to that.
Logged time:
5,02
